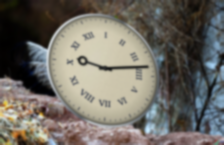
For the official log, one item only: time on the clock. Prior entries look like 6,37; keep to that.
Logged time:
10,18
